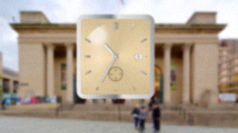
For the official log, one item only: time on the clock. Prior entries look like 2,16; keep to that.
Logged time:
10,35
